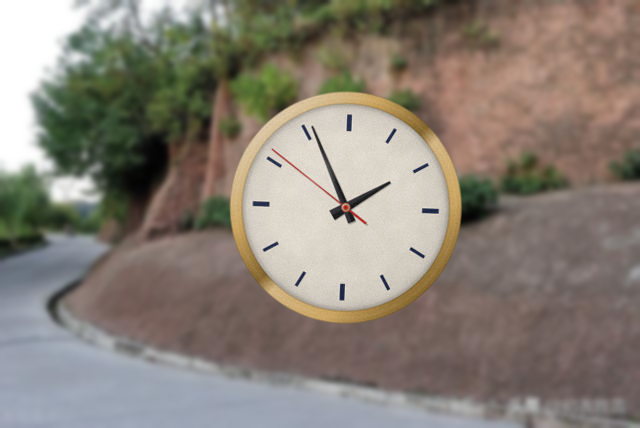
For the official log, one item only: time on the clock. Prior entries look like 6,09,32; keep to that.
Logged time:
1,55,51
